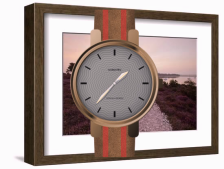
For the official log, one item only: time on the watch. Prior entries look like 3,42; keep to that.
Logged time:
1,37
